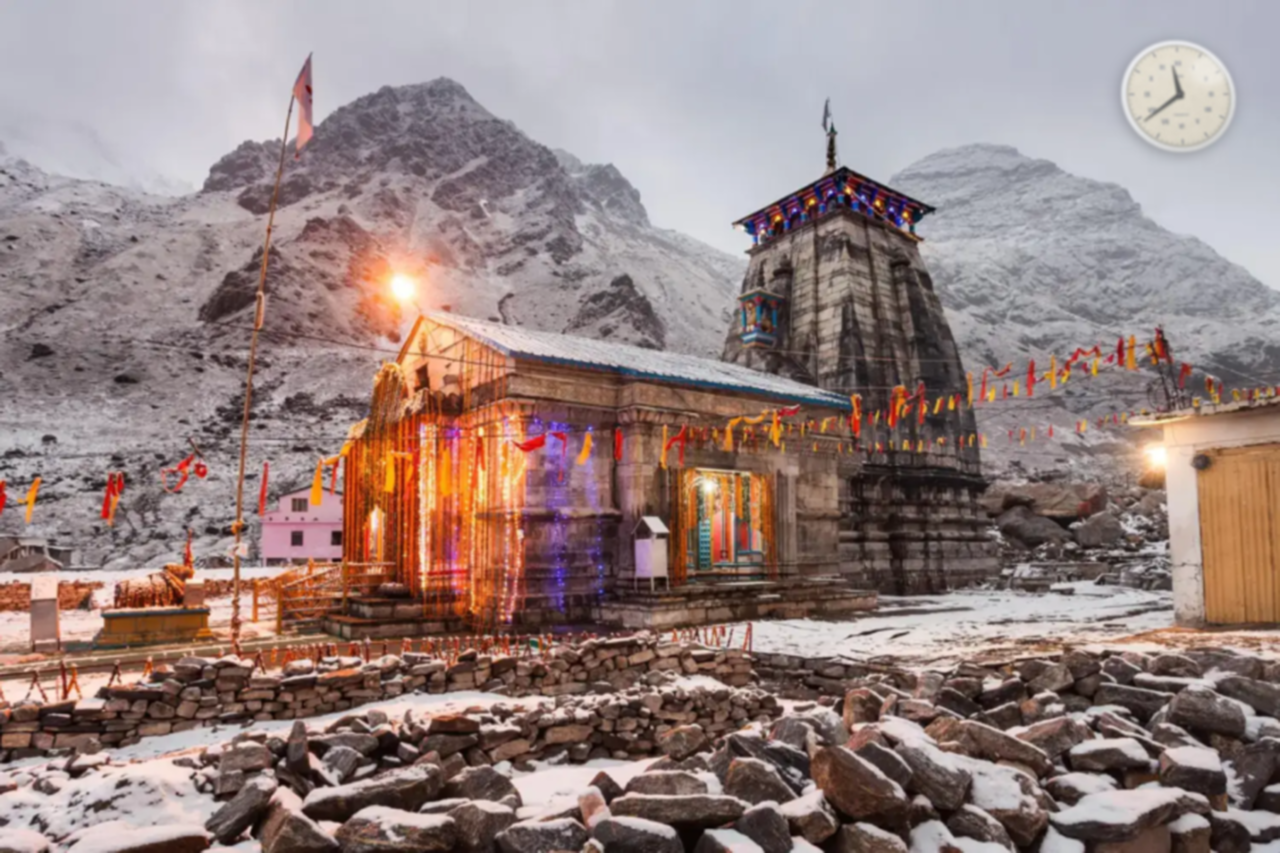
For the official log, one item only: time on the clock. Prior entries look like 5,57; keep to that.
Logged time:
11,39
